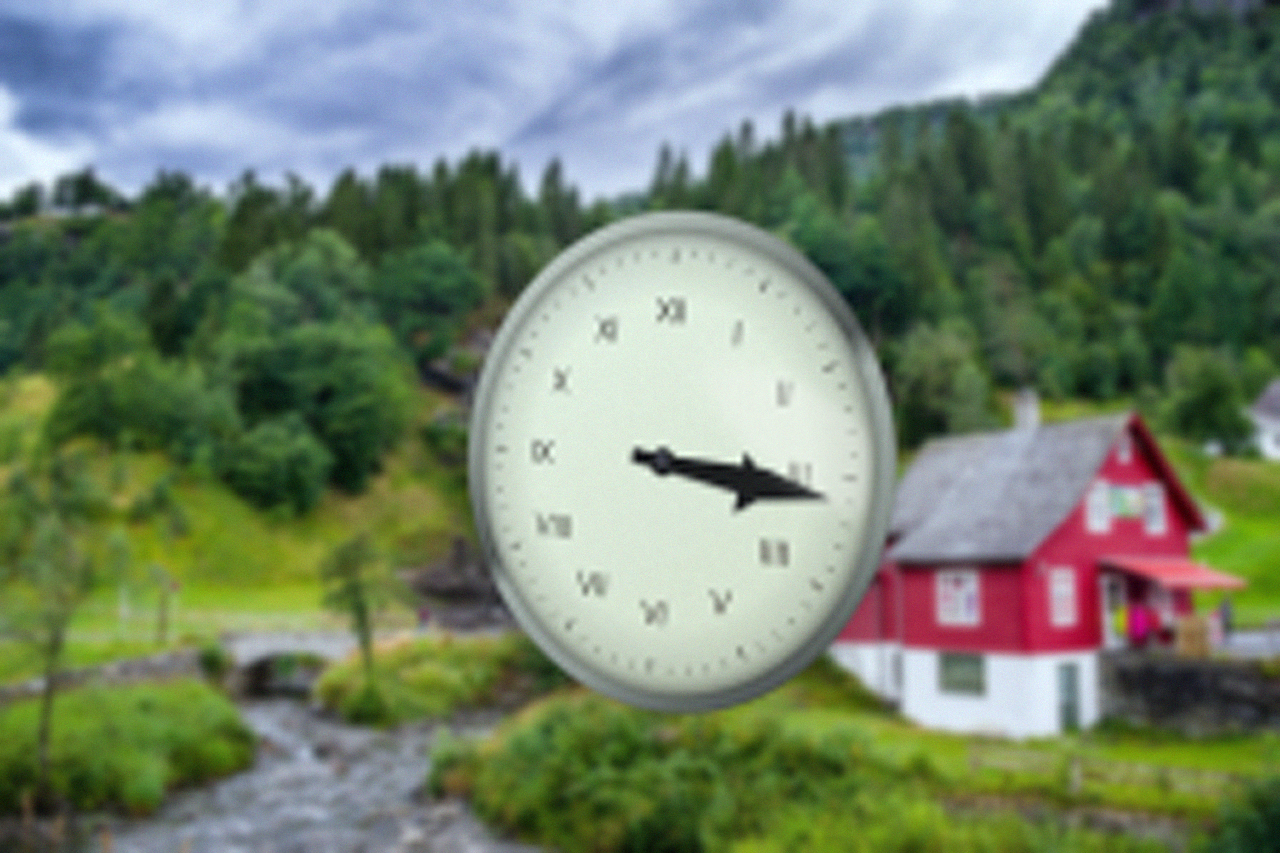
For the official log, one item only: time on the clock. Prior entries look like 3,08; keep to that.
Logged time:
3,16
